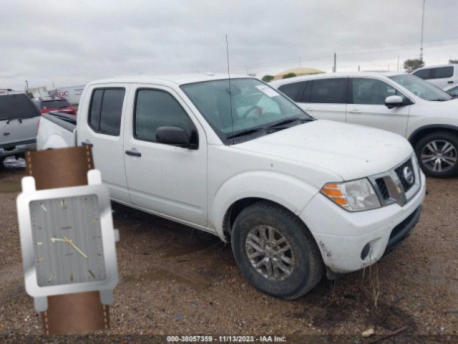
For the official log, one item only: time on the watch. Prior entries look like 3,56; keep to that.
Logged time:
9,23
